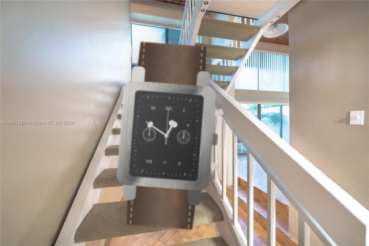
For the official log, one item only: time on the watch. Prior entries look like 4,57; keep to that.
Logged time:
12,50
